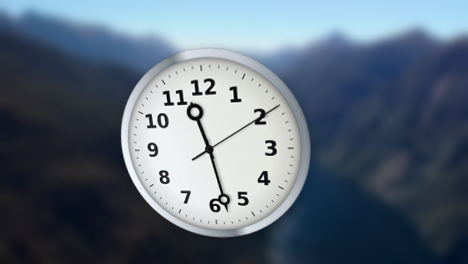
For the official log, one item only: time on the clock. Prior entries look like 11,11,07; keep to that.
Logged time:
11,28,10
